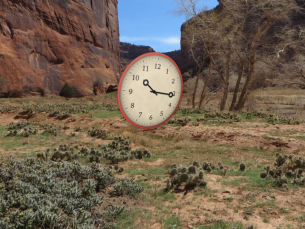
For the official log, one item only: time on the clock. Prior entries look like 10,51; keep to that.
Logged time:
10,16
